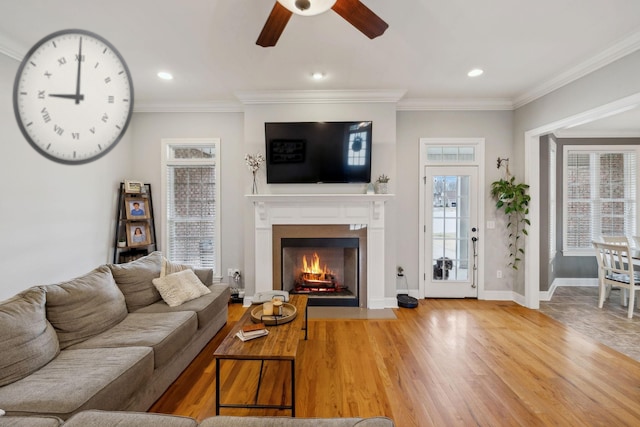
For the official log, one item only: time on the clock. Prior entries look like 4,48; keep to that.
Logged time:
9,00
